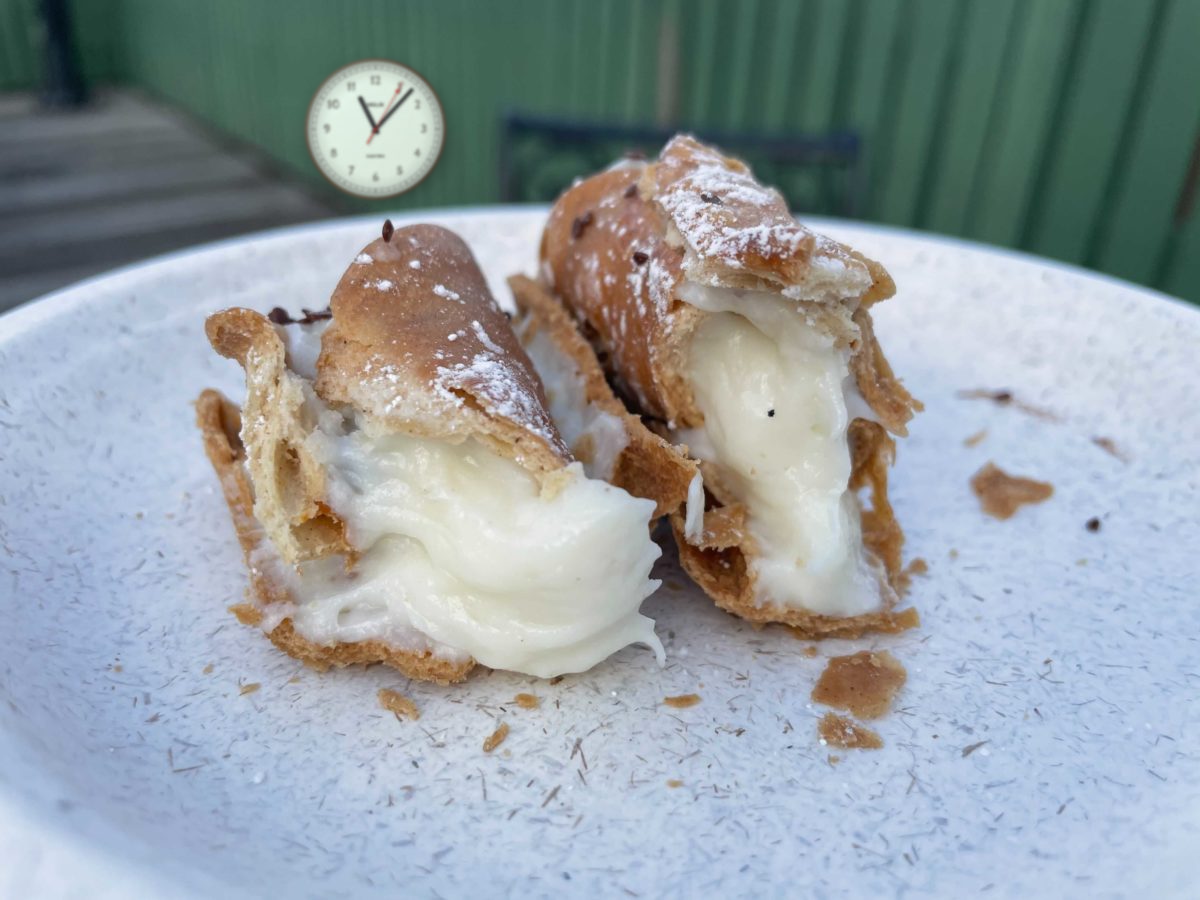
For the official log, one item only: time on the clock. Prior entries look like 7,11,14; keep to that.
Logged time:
11,07,05
